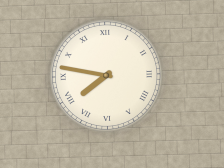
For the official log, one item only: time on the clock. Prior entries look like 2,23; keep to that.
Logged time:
7,47
